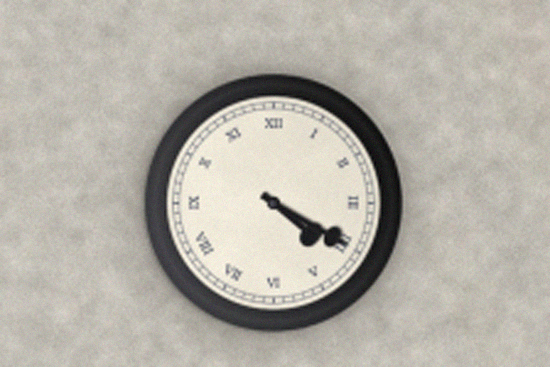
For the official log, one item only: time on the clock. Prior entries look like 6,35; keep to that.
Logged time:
4,20
